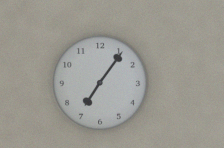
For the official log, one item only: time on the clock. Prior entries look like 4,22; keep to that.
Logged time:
7,06
